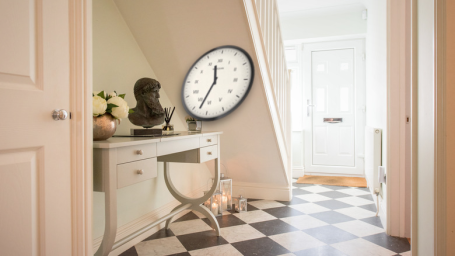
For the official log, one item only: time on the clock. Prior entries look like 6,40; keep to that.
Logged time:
11,33
